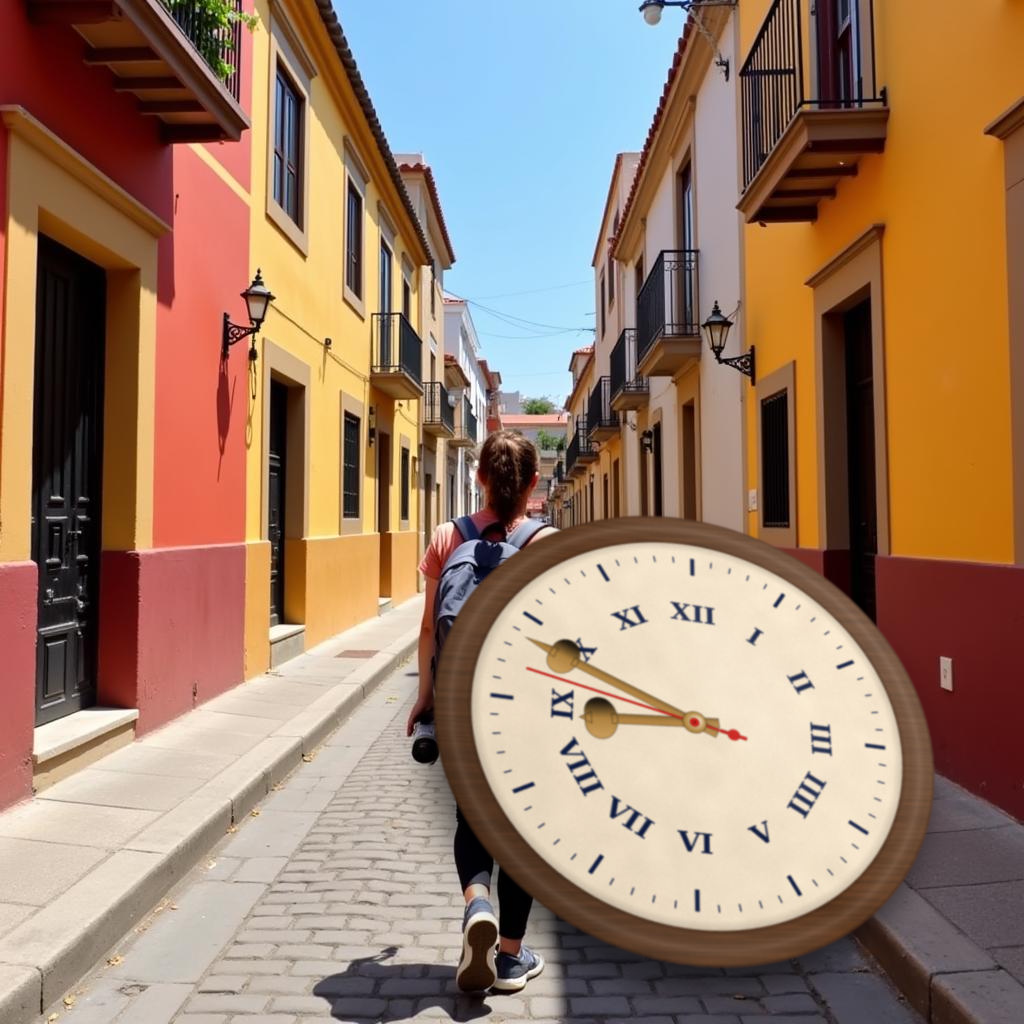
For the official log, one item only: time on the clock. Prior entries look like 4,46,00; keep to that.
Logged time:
8,48,47
